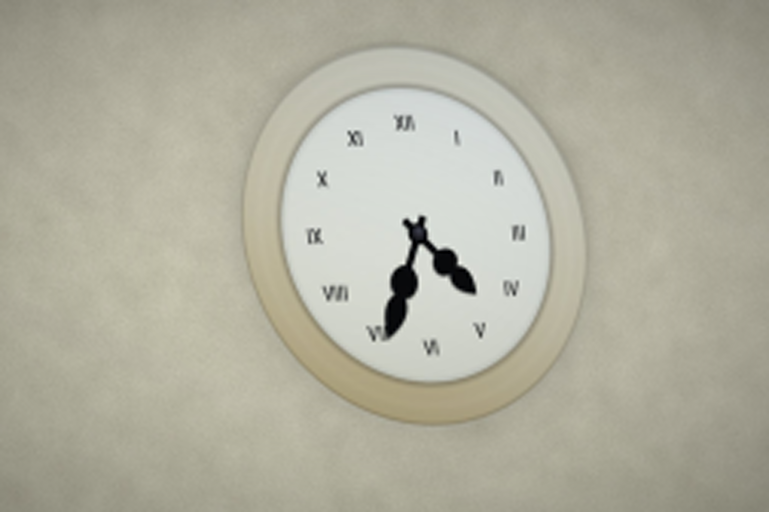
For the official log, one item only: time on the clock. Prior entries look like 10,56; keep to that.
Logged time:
4,34
